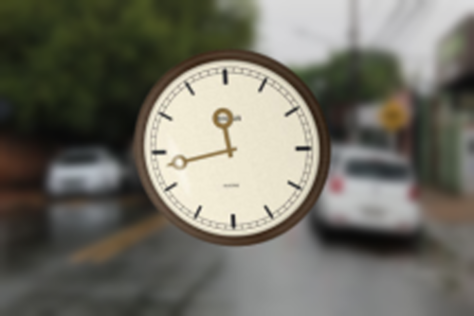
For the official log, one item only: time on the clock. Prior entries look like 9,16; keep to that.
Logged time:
11,43
